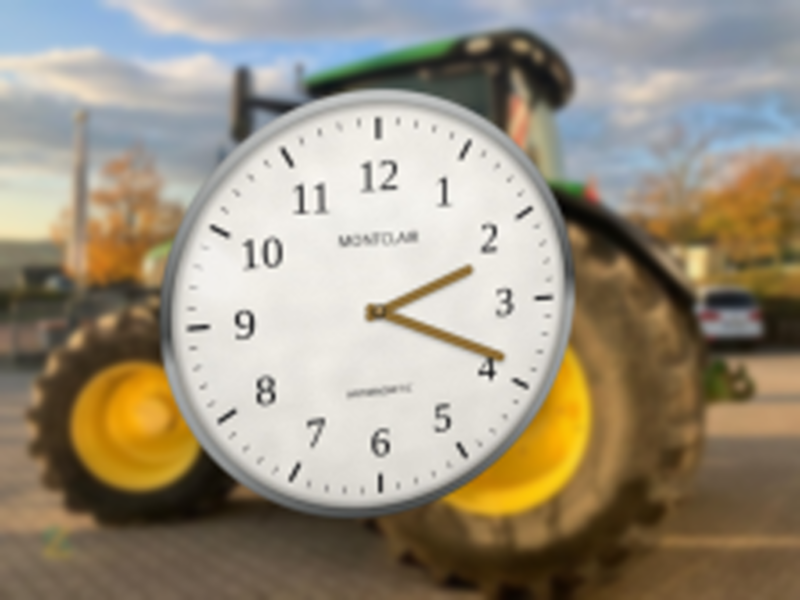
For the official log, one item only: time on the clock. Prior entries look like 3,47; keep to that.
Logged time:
2,19
